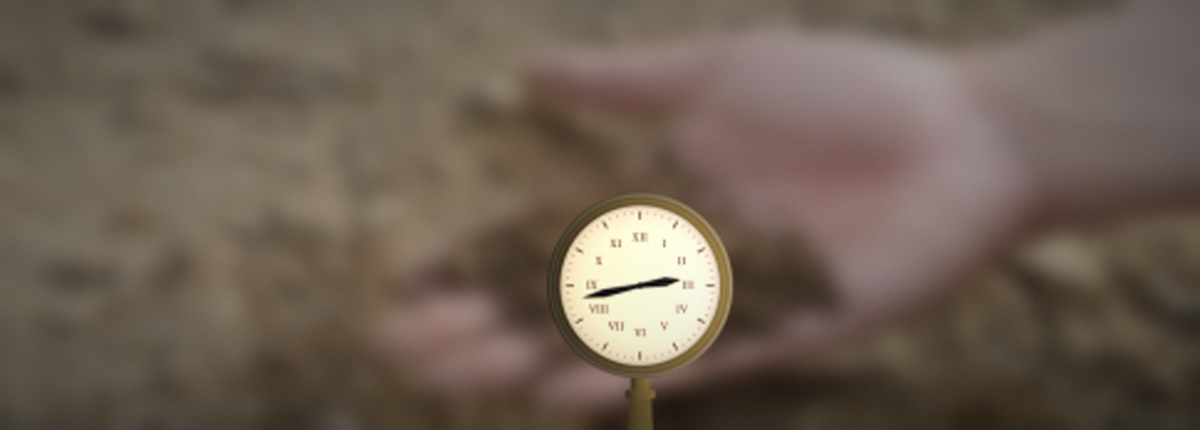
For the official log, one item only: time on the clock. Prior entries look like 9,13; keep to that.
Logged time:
2,43
